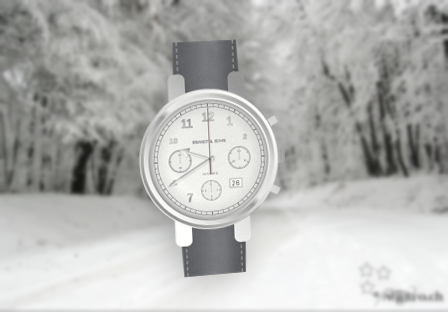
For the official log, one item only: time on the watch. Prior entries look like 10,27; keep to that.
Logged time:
9,40
